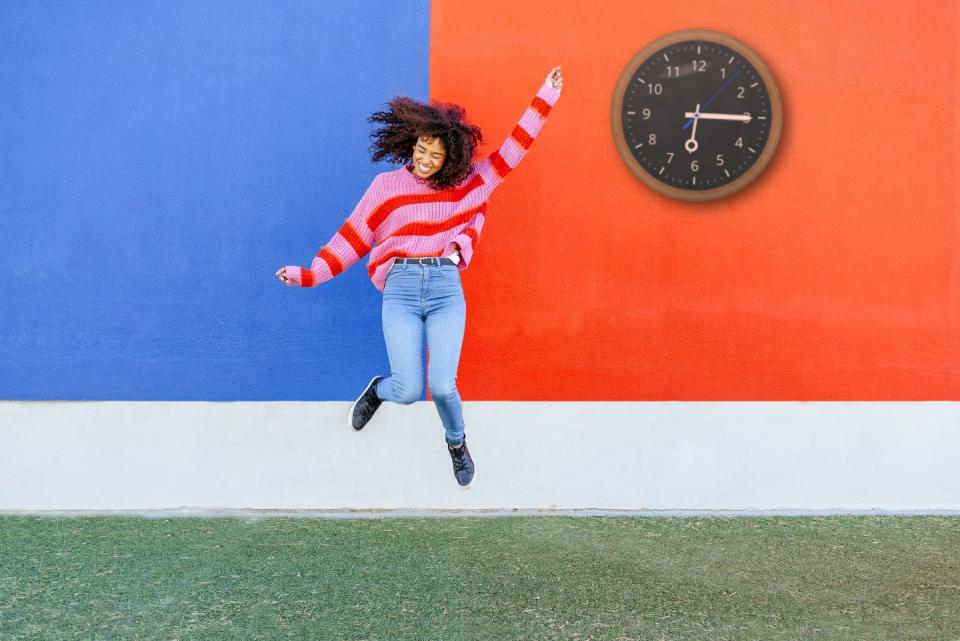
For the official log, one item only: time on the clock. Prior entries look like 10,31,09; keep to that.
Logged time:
6,15,07
